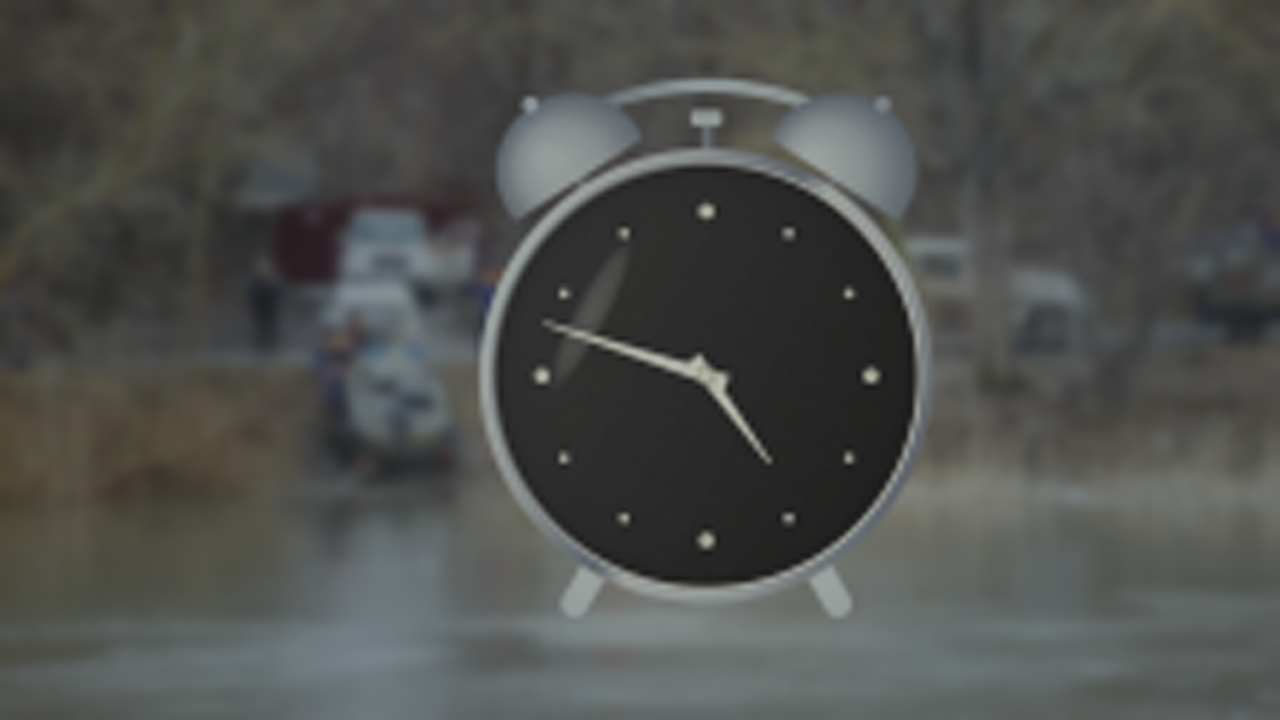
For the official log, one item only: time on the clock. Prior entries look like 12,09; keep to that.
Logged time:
4,48
